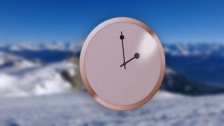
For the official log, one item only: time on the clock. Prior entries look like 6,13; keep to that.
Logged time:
1,59
